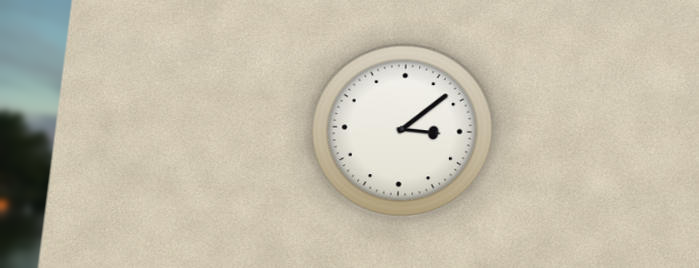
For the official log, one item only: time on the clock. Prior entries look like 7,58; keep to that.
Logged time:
3,08
